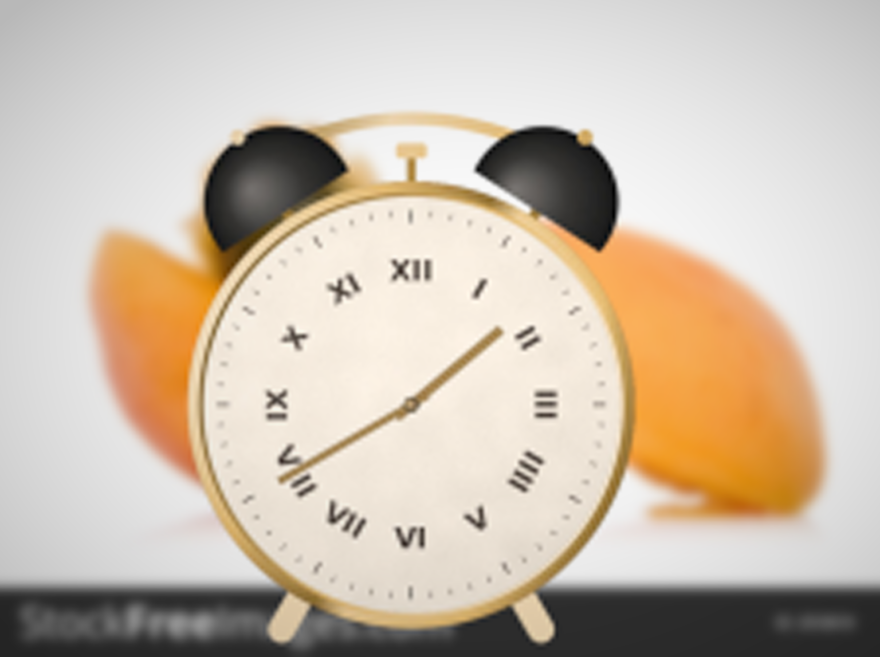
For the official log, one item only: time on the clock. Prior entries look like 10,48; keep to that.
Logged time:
1,40
